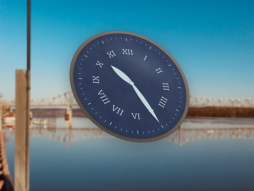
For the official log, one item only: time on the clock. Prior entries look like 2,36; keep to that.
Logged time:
10,25
